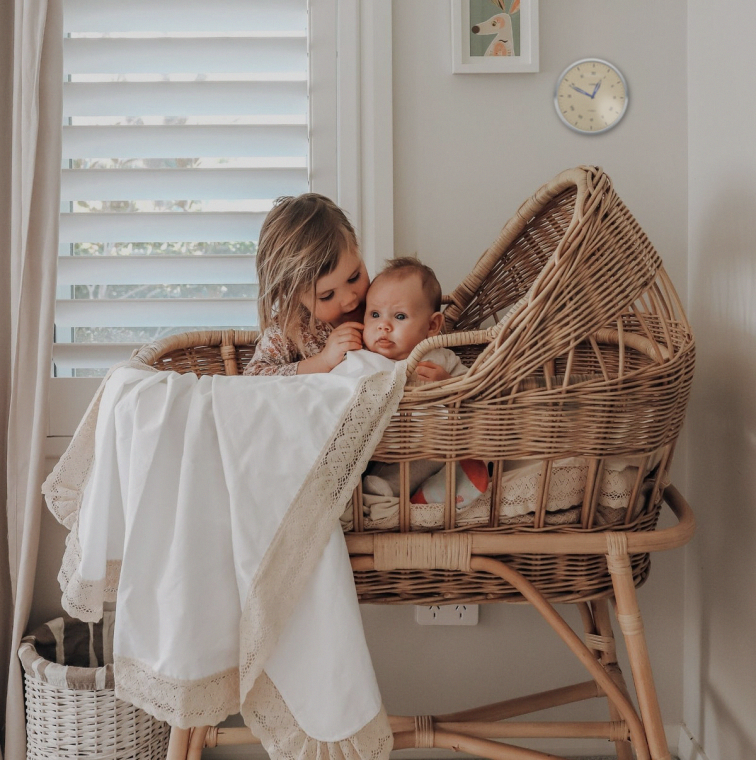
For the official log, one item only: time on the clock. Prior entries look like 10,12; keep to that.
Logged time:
12,49
